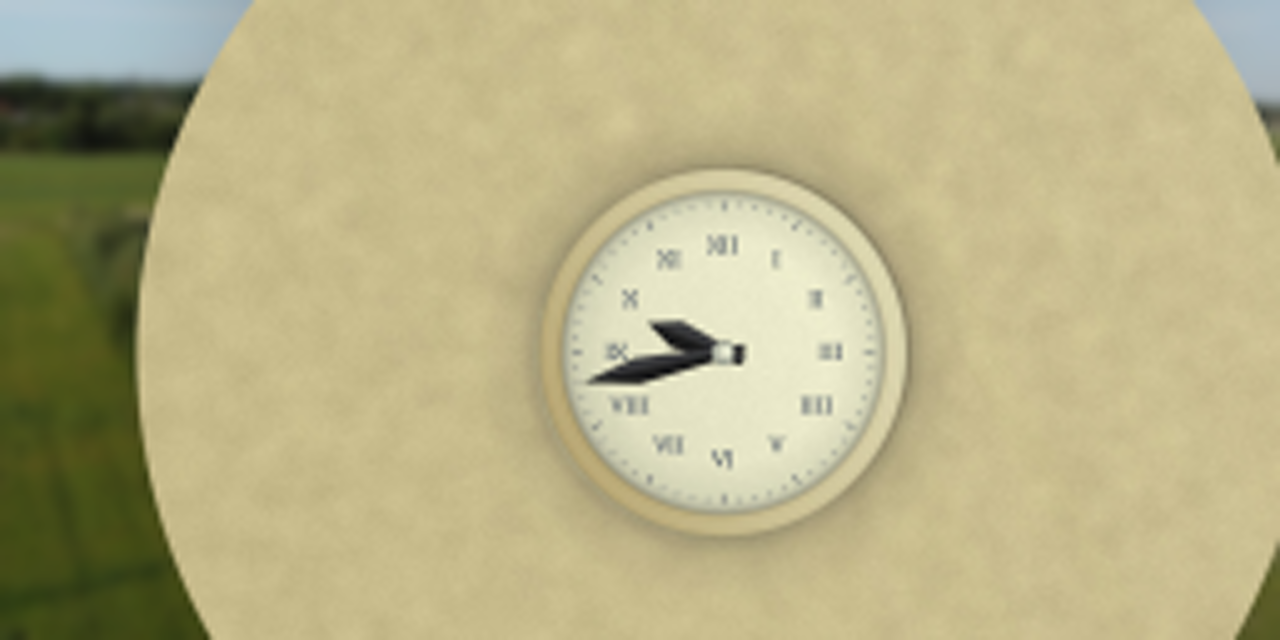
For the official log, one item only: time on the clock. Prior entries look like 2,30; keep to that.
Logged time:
9,43
